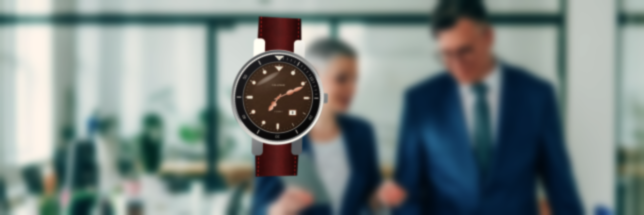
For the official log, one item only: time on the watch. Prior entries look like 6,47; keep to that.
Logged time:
7,11
